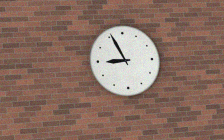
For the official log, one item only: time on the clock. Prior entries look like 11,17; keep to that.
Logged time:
8,56
